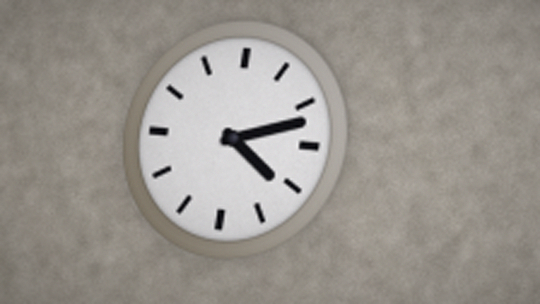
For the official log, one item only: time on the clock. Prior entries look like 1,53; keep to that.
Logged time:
4,12
